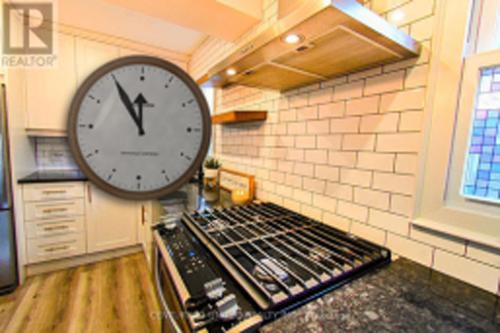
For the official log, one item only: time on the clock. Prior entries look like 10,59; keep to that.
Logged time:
11,55
